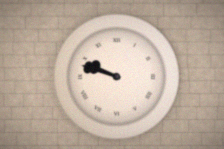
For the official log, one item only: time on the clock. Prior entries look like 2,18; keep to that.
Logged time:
9,48
